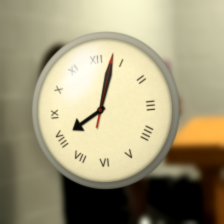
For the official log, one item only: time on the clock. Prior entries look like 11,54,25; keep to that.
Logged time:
8,03,03
